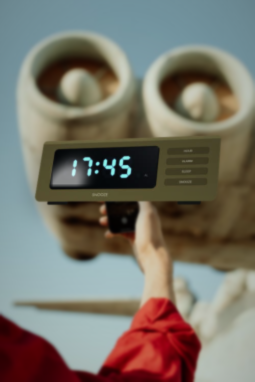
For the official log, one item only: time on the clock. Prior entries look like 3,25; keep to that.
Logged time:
17,45
